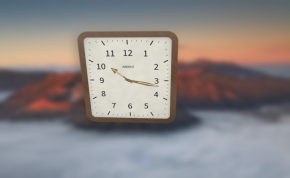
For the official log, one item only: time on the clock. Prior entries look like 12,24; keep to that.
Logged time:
10,17
